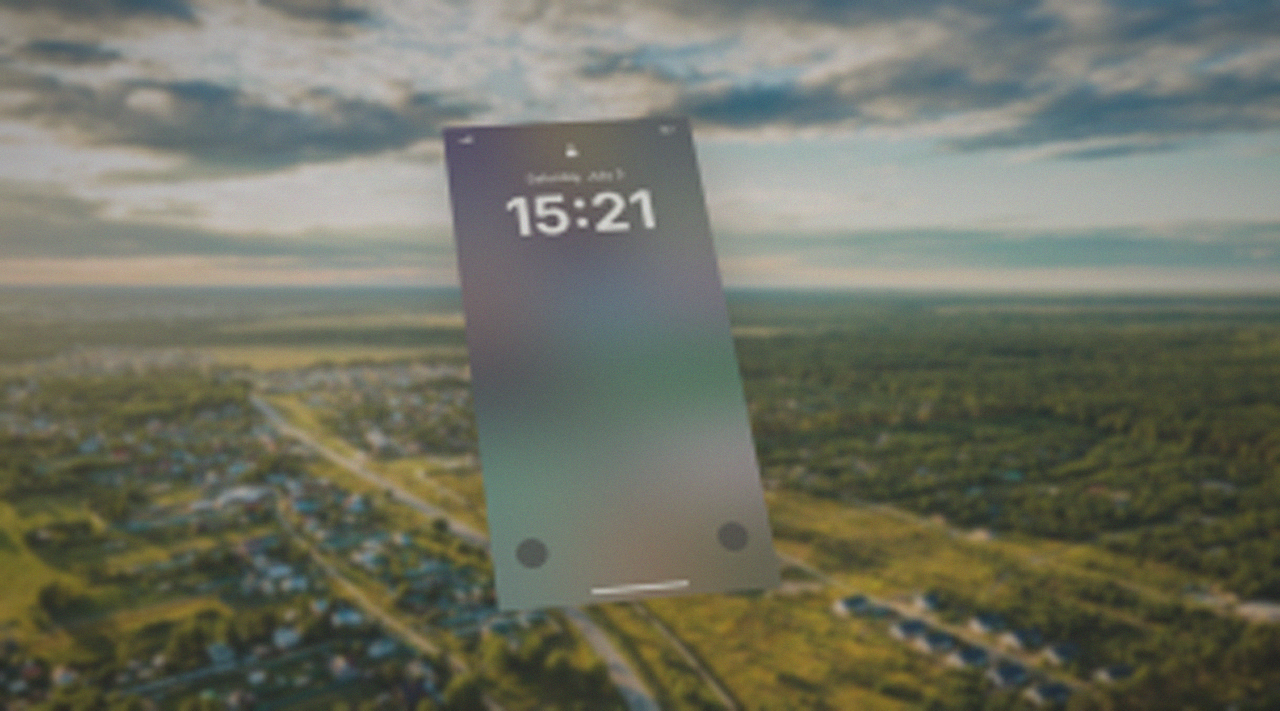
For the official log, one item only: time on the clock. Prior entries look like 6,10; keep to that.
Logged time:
15,21
